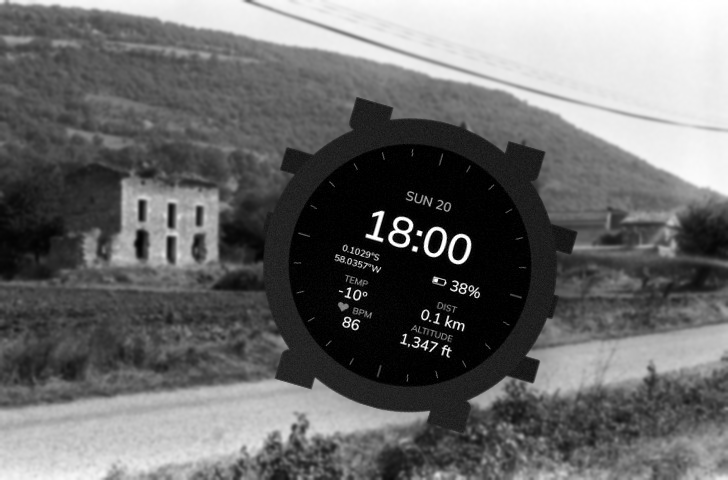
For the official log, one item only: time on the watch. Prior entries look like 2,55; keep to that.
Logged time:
18,00
